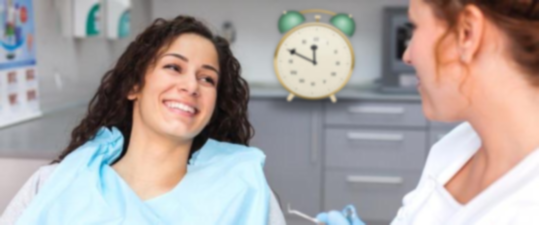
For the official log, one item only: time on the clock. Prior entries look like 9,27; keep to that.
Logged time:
11,49
